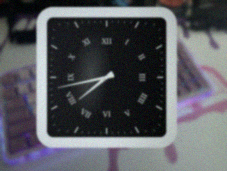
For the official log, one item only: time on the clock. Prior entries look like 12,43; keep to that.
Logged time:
7,43
